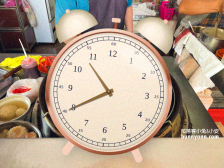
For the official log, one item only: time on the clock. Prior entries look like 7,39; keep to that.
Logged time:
10,40
